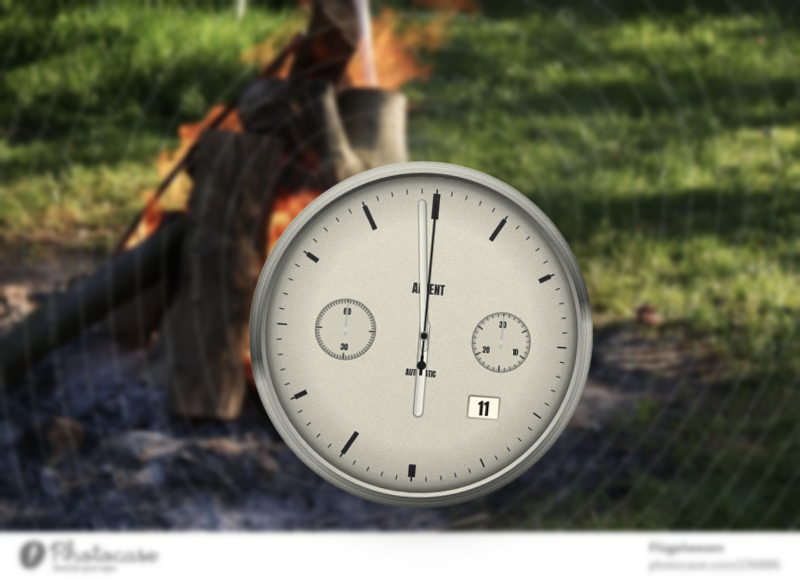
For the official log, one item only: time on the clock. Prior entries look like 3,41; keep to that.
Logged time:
5,59
